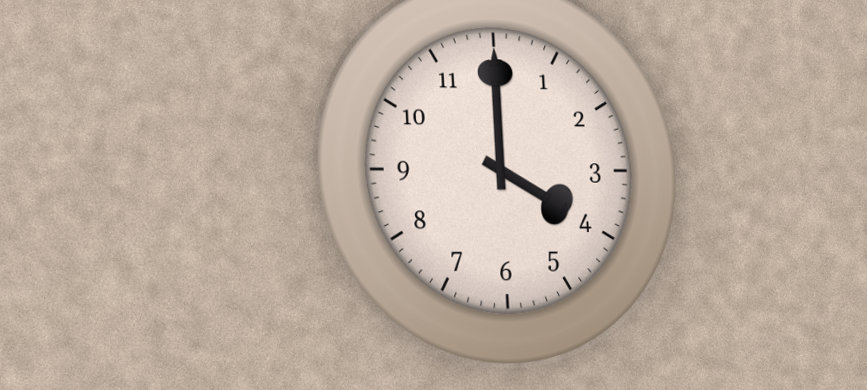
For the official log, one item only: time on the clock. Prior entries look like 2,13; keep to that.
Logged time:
4,00
